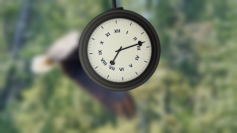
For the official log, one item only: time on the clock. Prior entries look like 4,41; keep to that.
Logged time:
7,13
